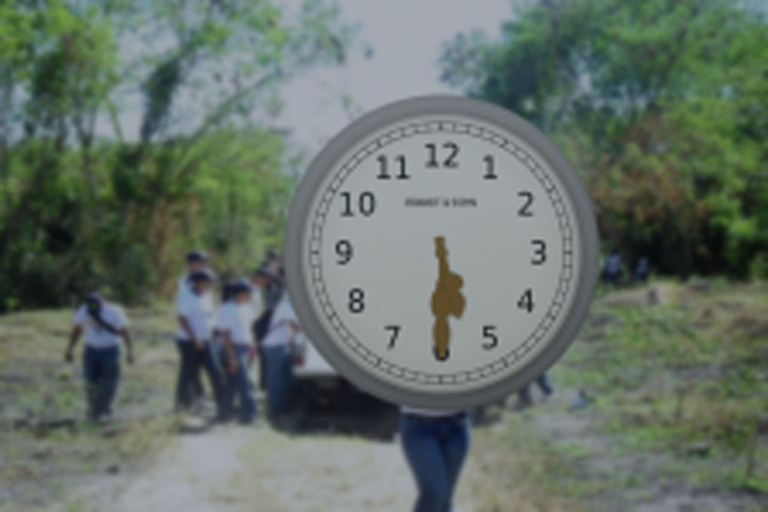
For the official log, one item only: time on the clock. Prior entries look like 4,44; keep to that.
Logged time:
5,30
